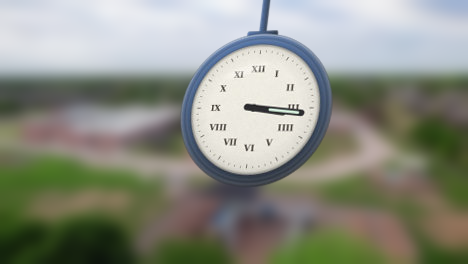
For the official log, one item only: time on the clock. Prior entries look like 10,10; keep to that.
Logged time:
3,16
